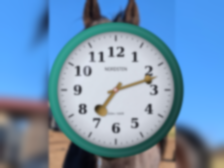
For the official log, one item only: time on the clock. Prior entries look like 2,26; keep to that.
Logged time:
7,12
